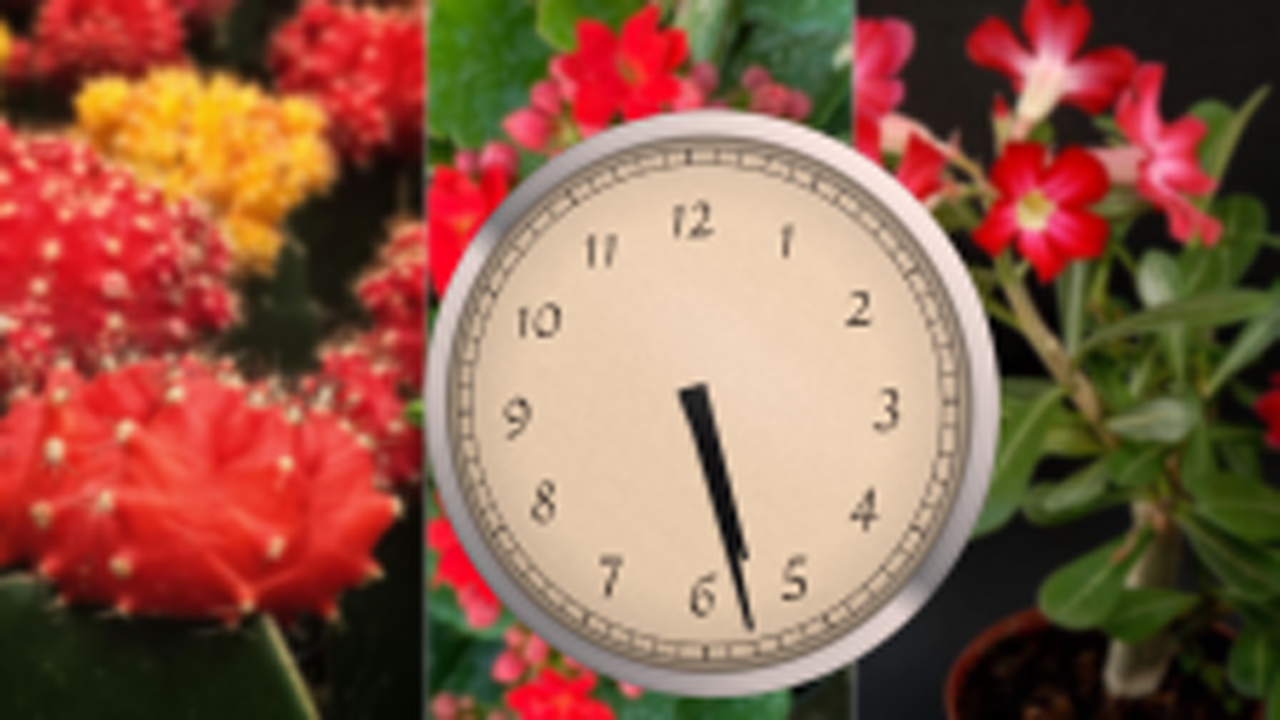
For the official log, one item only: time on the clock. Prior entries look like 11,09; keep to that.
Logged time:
5,28
